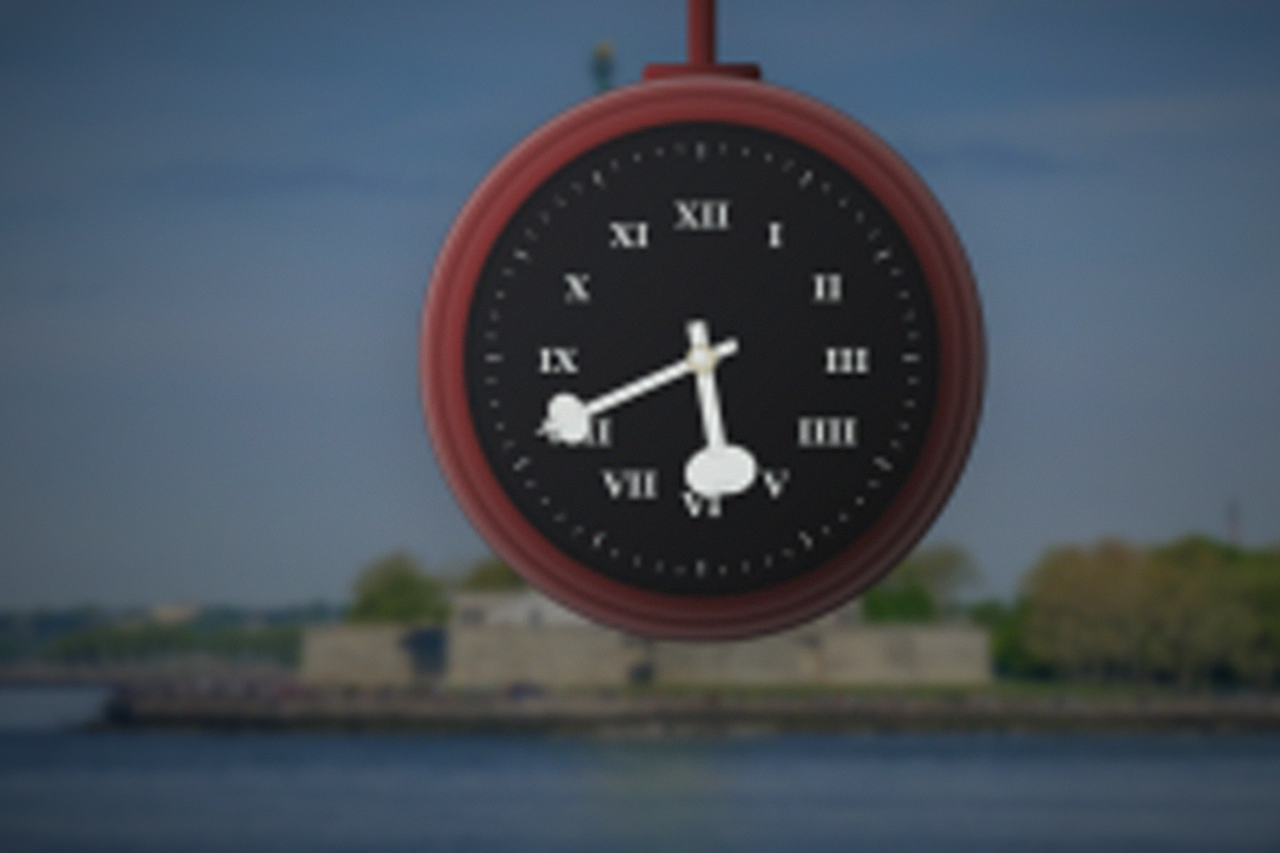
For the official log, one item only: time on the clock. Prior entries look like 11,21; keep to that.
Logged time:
5,41
